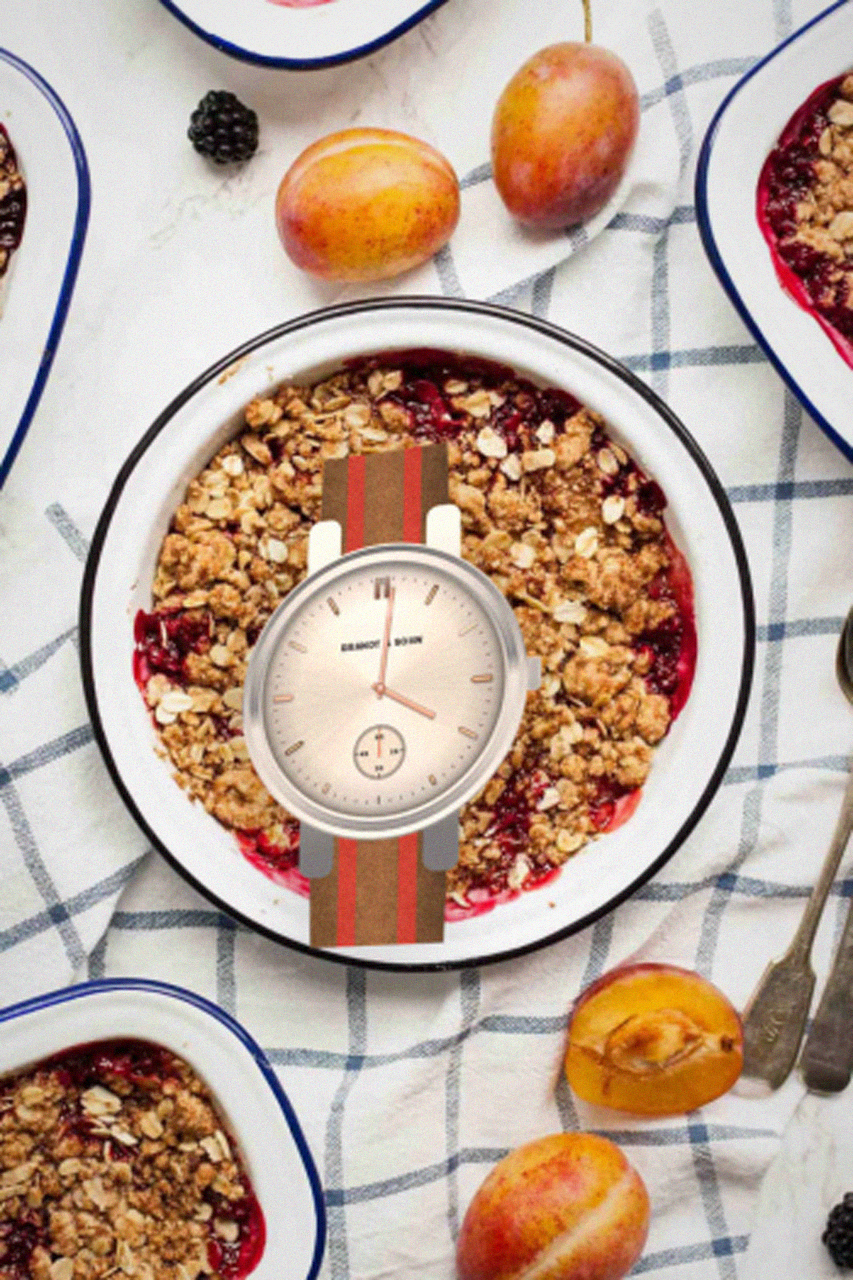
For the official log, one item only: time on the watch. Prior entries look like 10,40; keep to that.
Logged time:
4,01
